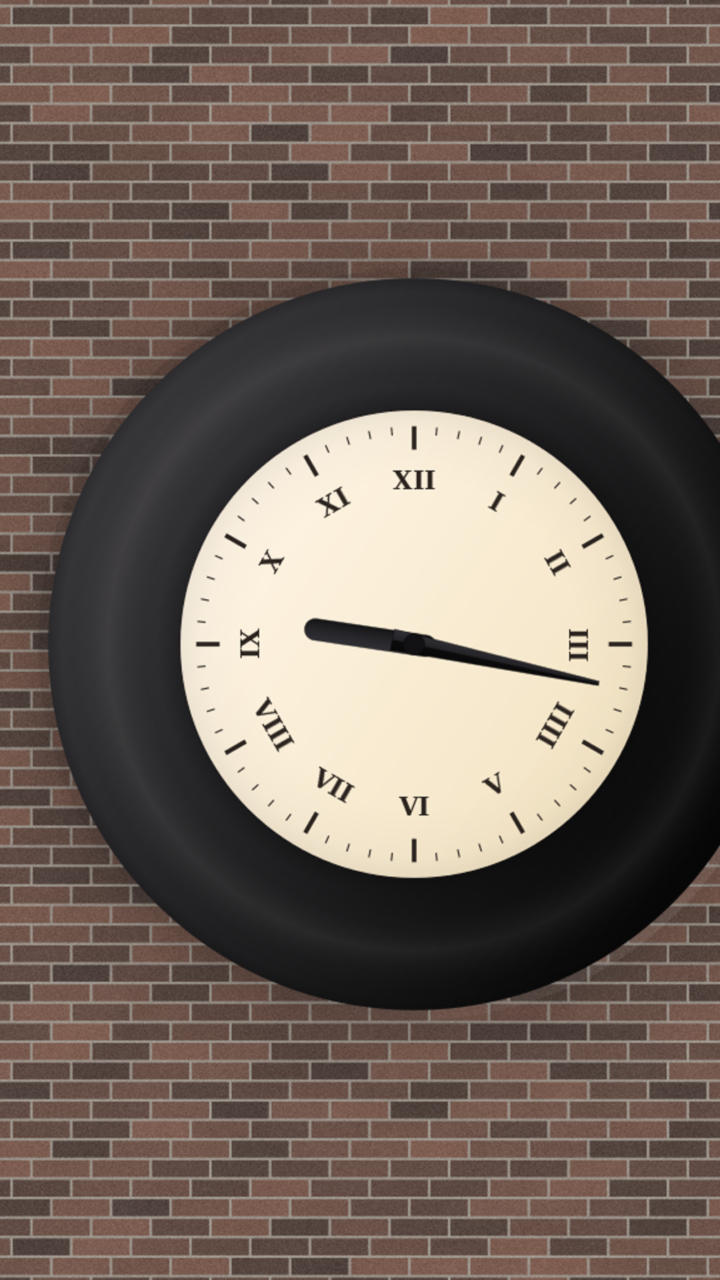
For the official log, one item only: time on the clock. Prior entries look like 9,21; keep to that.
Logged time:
9,17
